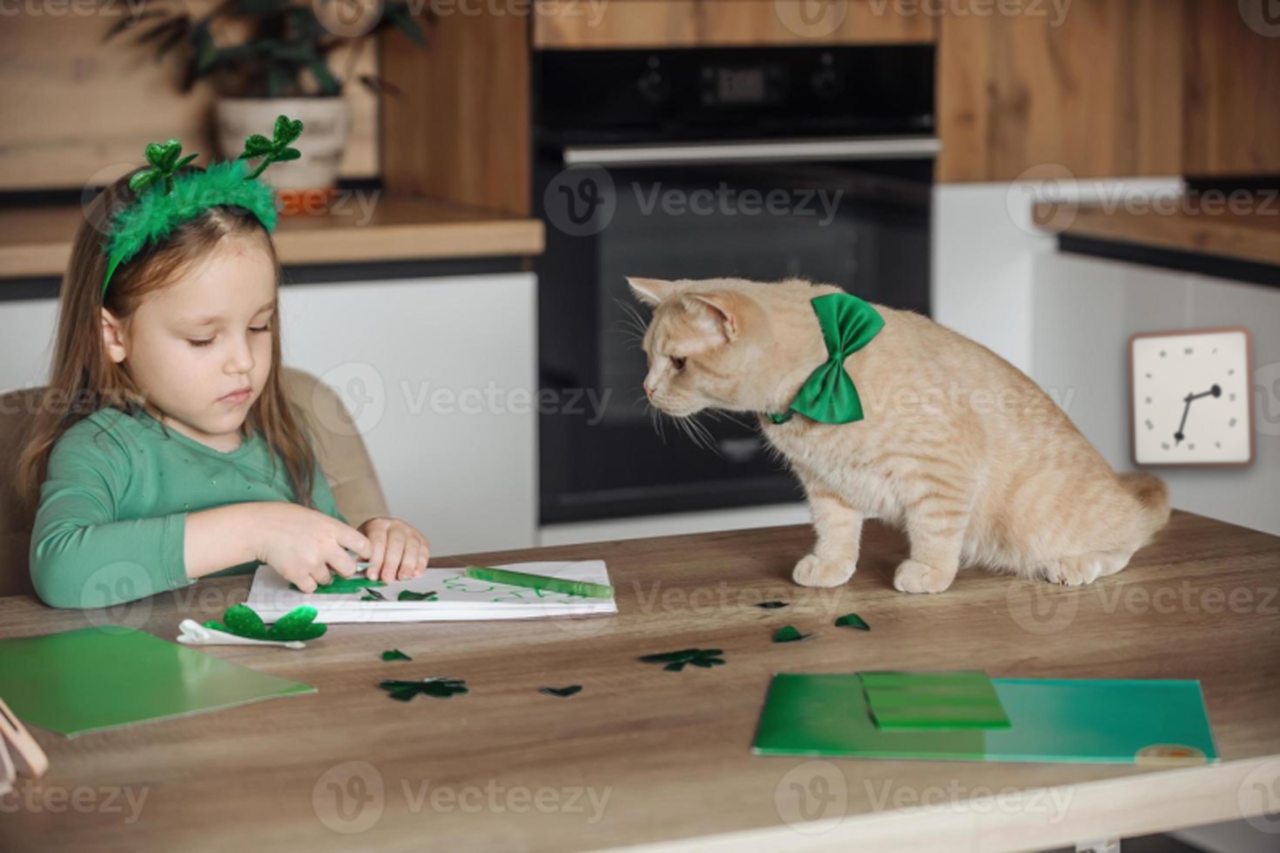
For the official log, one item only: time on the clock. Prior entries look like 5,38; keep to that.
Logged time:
2,33
